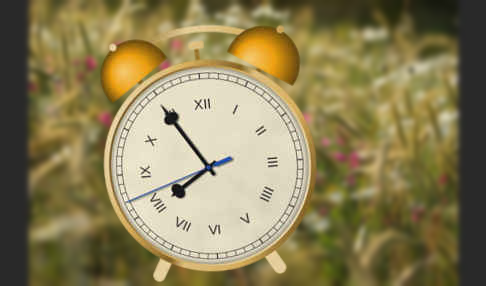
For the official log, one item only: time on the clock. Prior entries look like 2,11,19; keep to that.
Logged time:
7,54,42
